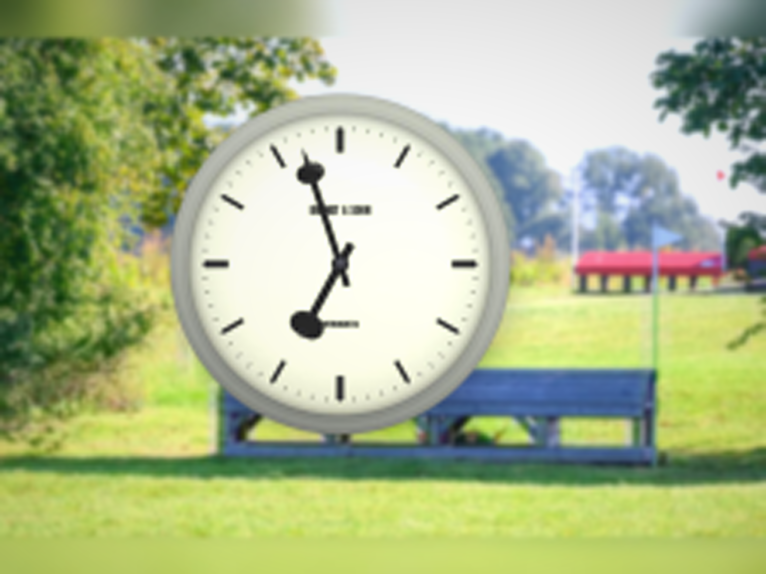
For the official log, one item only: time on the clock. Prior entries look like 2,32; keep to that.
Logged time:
6,57
